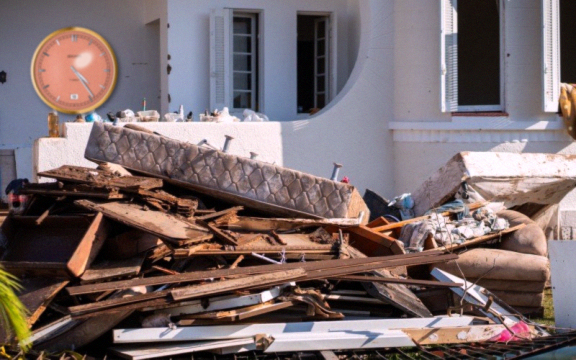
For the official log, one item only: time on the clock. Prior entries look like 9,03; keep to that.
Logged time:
4,24
